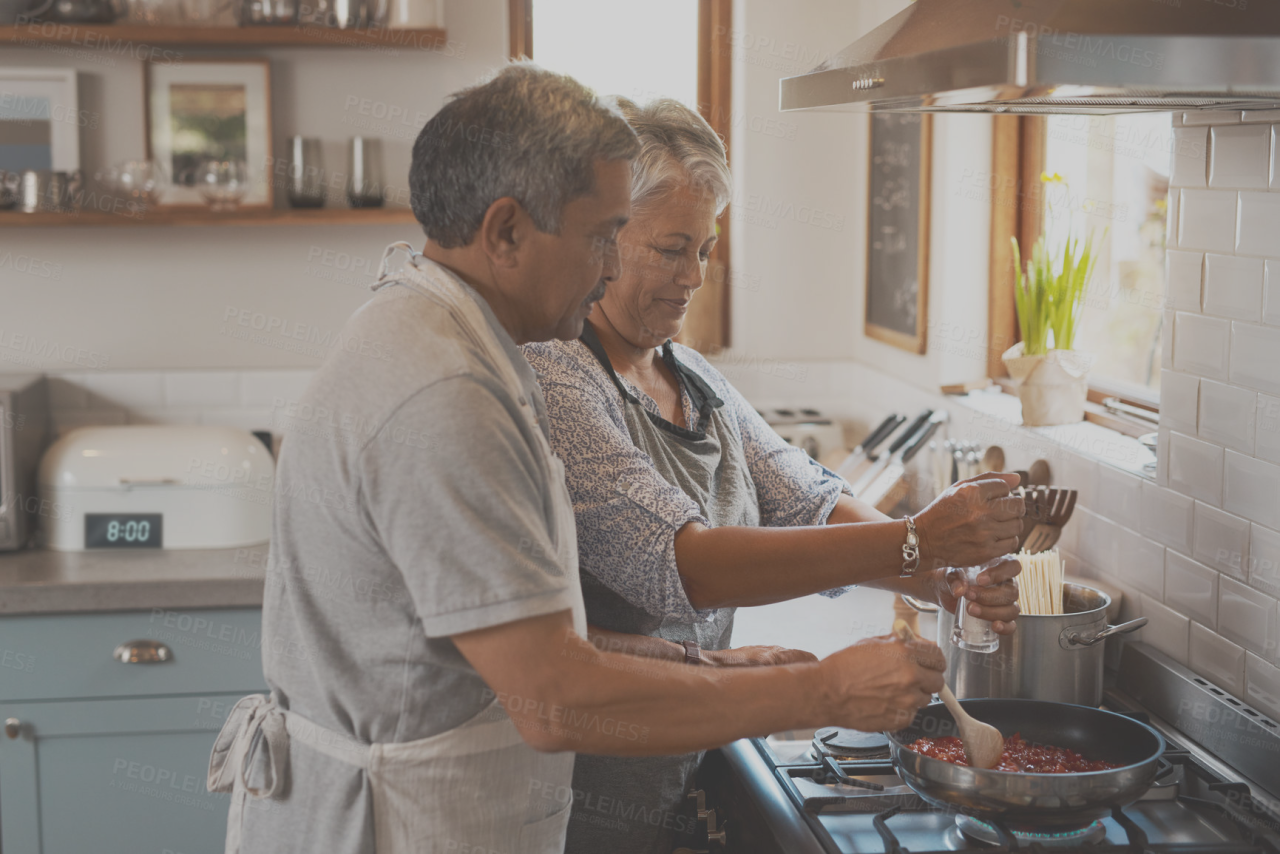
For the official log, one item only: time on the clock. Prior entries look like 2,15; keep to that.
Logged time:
8,00
